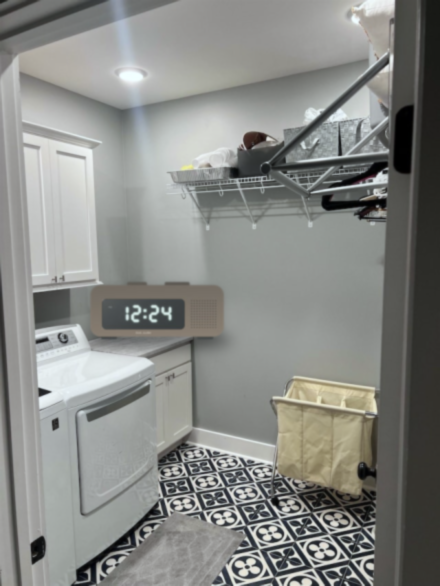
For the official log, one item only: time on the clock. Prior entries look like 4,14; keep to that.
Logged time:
12,24
